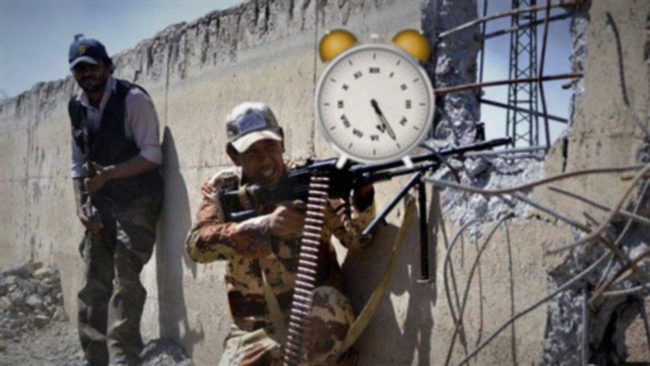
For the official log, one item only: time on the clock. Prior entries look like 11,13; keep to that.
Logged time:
5,25
